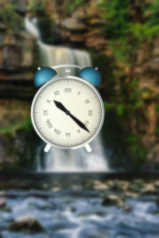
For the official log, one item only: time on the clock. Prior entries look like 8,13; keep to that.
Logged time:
10,22
